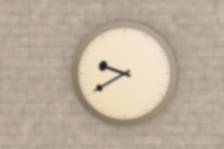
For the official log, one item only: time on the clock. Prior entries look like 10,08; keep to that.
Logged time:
9,40
